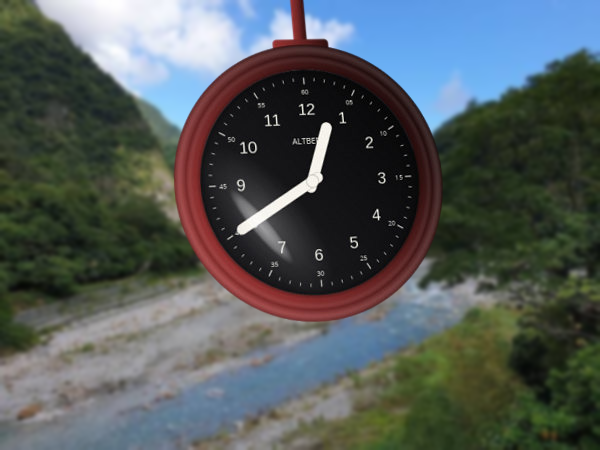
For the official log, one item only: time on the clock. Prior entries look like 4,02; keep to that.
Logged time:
12,40
